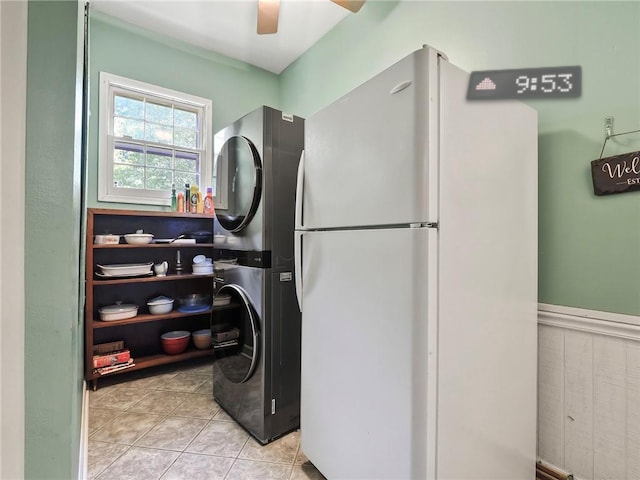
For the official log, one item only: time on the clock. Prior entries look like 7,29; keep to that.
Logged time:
9,53
